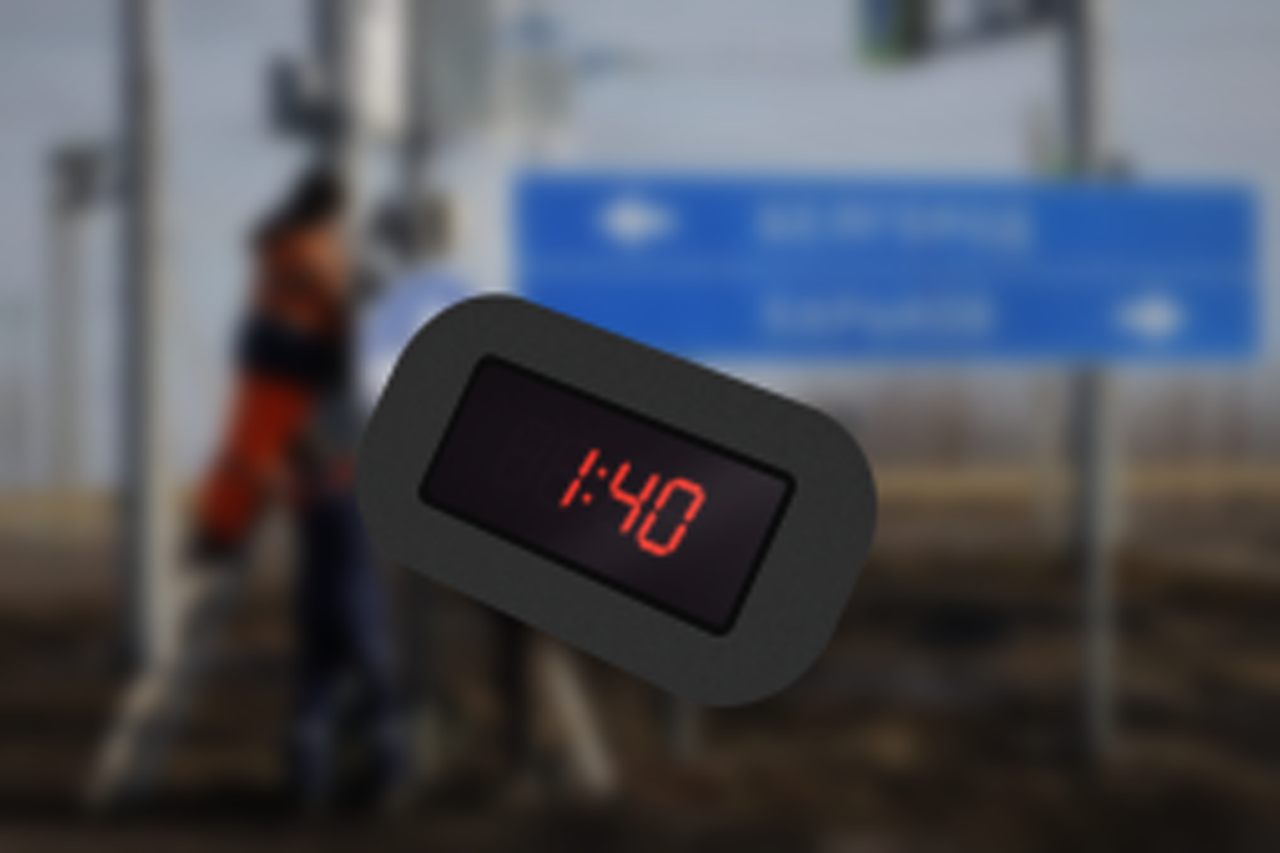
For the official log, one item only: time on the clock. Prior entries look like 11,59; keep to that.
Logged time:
1,40
